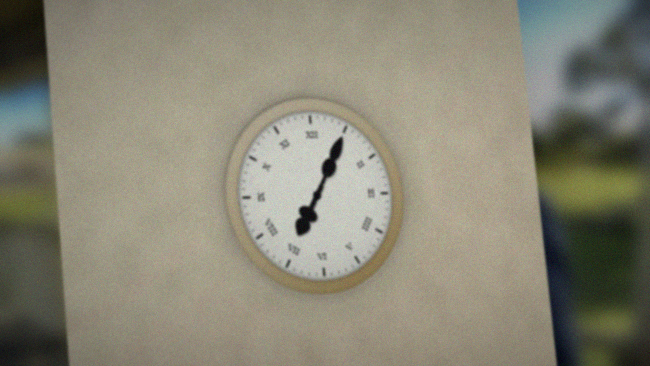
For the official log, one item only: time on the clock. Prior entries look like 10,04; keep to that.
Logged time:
7,05
